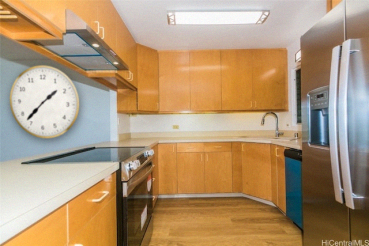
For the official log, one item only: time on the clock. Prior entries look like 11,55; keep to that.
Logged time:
1,37
